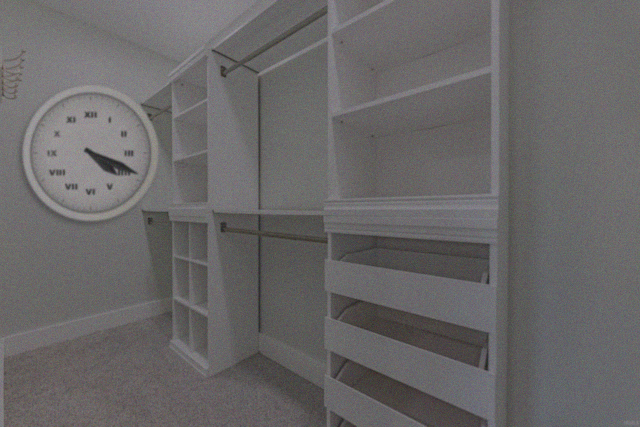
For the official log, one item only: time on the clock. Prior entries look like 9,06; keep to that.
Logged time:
4,19
